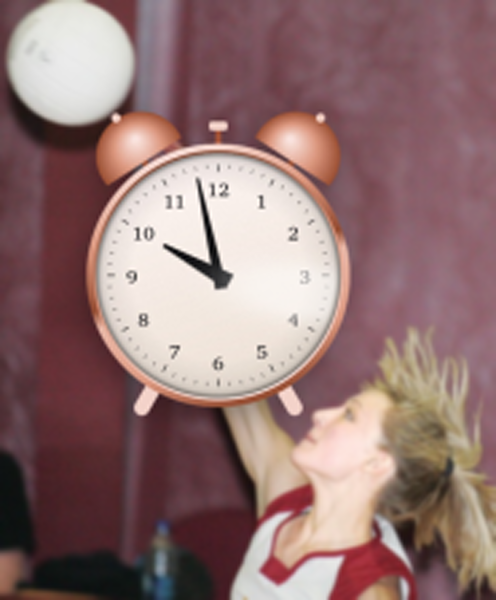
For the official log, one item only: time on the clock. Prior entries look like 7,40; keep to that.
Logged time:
9,58
